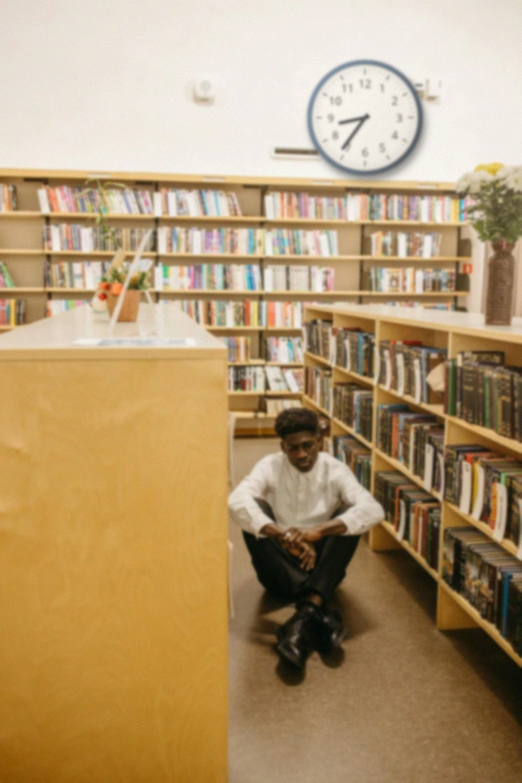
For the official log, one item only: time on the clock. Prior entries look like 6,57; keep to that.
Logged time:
8,36
